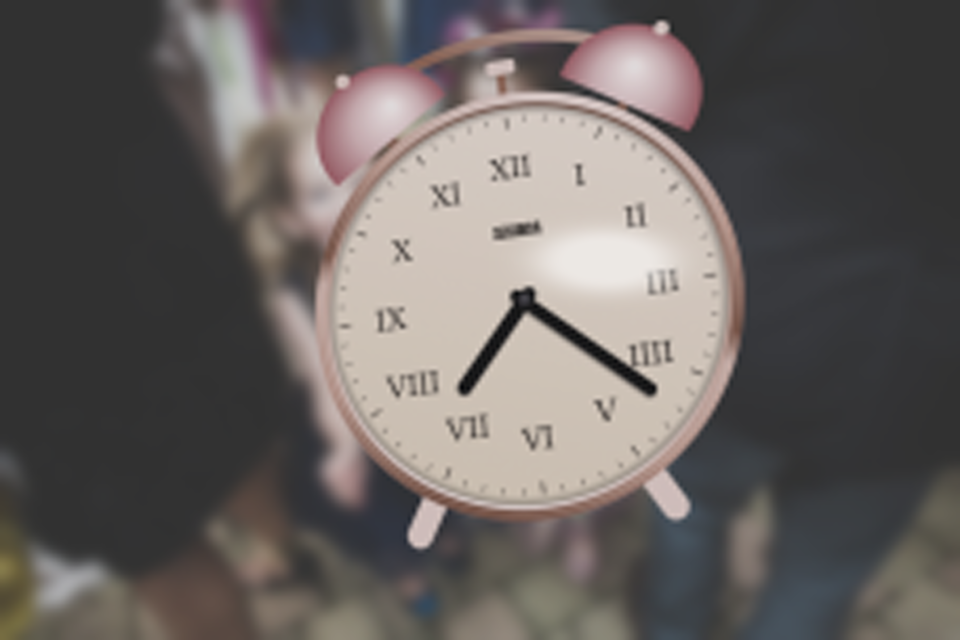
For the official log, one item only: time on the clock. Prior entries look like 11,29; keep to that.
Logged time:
7,22
